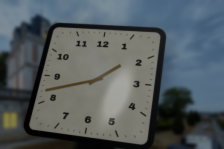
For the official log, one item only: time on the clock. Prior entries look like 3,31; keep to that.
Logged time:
1,42
